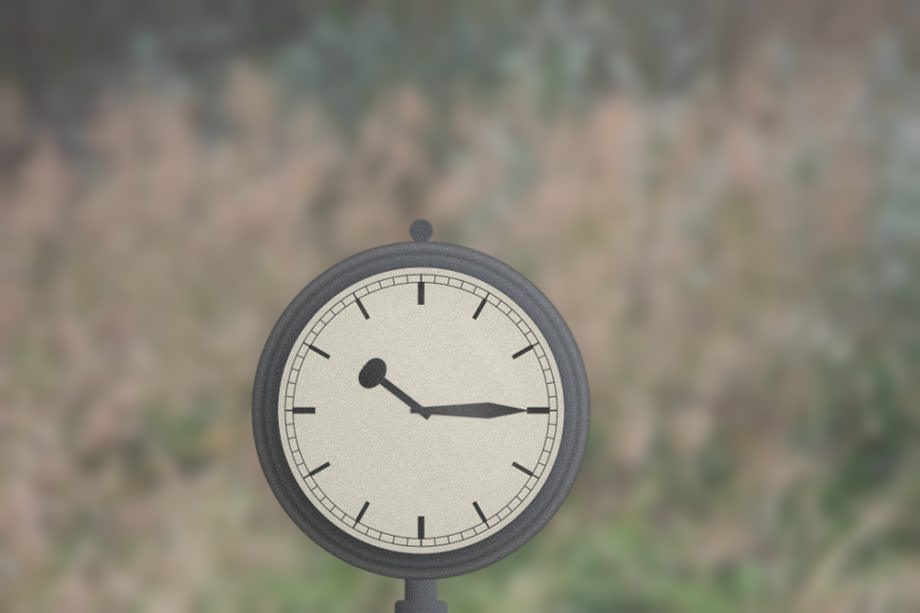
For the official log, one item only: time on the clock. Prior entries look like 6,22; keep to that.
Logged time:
10,15
